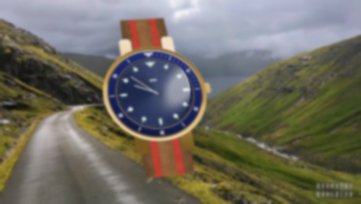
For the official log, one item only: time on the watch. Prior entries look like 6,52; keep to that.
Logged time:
9,52
